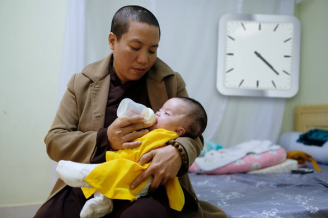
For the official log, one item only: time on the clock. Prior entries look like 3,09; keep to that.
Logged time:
4,22
